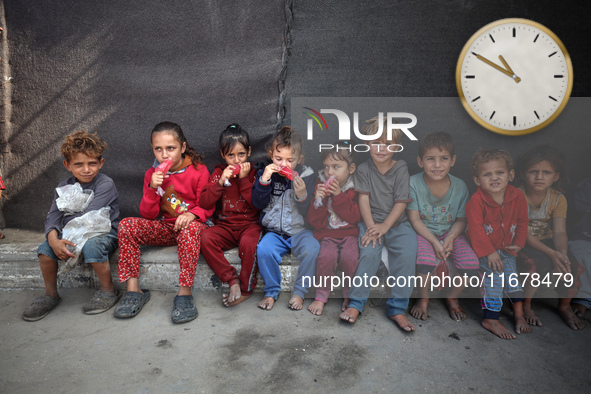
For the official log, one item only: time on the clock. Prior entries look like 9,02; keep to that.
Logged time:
10,50
